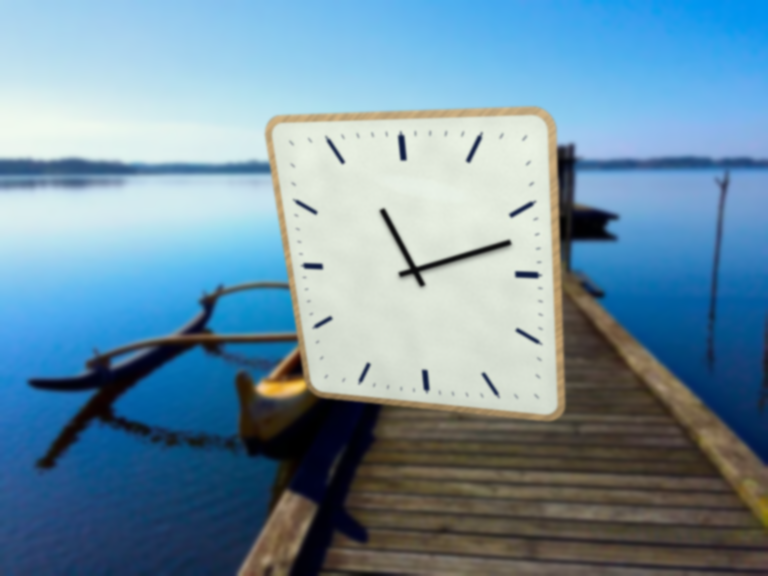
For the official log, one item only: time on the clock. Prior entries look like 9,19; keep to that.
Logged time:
11,12
